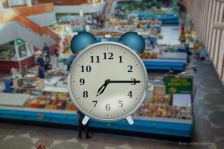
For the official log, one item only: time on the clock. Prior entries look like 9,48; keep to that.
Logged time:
7,15
